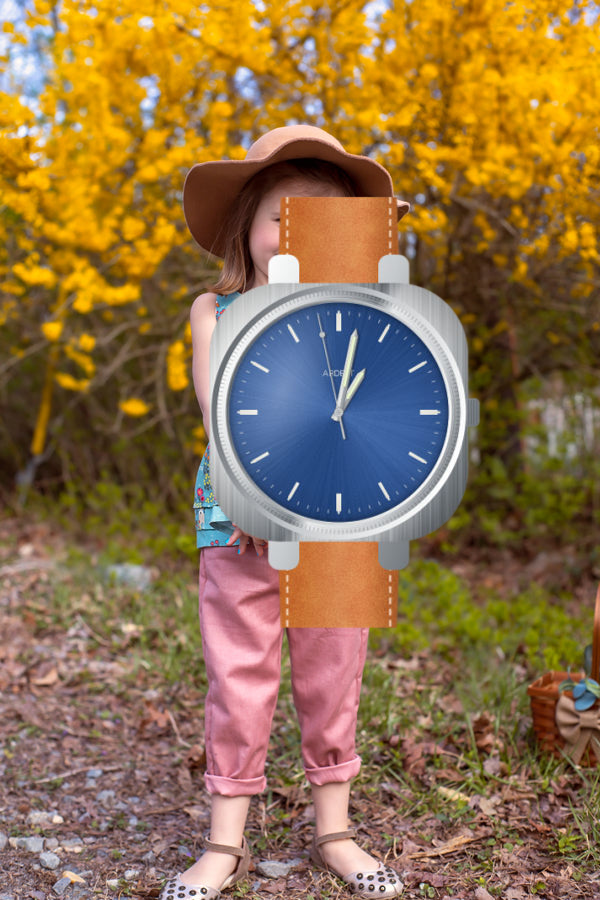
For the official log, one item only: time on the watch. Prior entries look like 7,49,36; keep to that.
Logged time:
1,01,58
